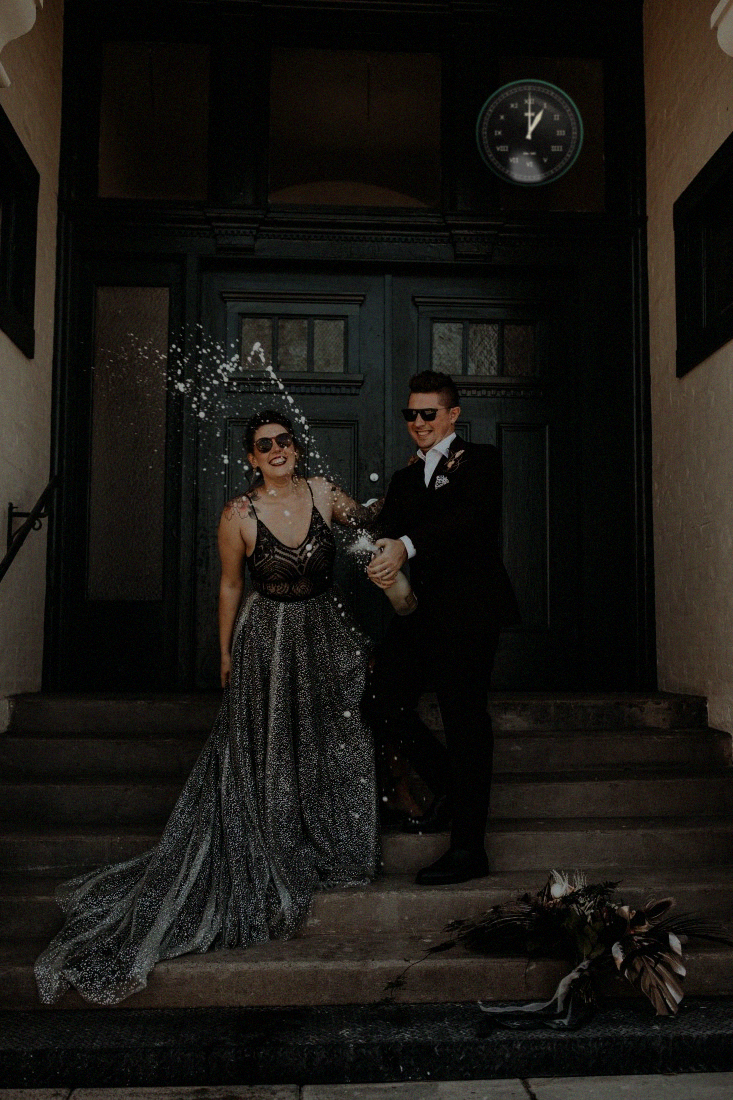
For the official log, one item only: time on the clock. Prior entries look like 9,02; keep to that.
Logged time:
1,00
